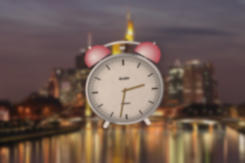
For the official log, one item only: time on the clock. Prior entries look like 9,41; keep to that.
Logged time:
2,32
